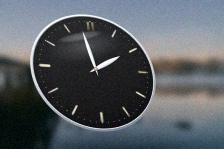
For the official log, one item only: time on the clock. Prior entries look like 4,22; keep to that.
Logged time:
1,58
